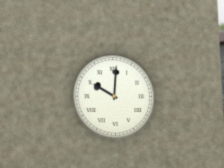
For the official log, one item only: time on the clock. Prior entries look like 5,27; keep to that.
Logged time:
10,01
